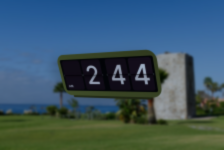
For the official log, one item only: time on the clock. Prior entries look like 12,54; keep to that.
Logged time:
2,44
